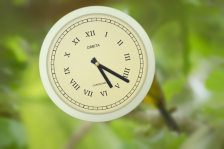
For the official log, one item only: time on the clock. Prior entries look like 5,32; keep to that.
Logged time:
5,22
